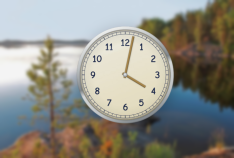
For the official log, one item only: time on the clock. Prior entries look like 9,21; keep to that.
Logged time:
4,02
